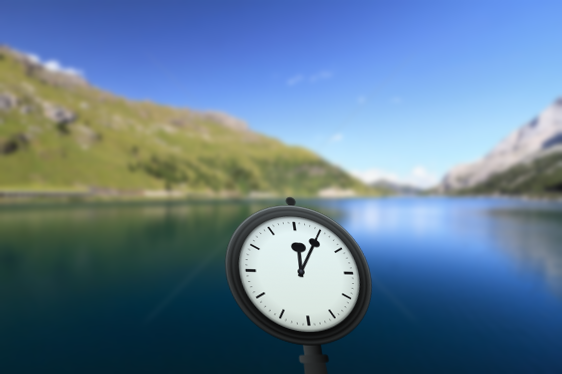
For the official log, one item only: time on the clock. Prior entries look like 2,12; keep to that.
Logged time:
12,05
